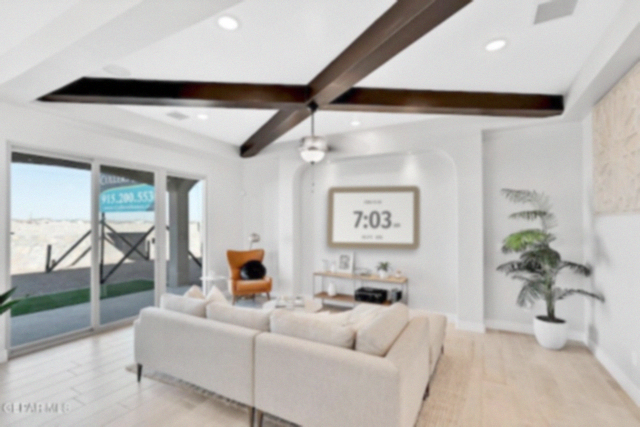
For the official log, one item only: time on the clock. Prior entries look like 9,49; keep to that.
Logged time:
7,03
